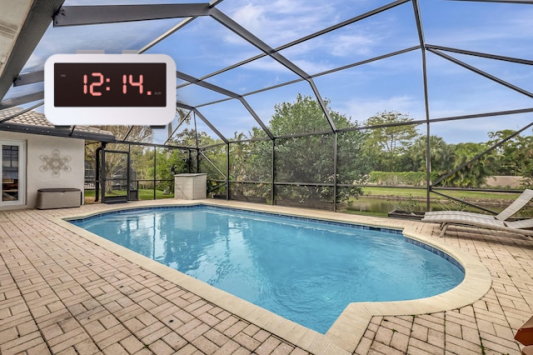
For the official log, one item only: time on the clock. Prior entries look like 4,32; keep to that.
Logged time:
12,14
